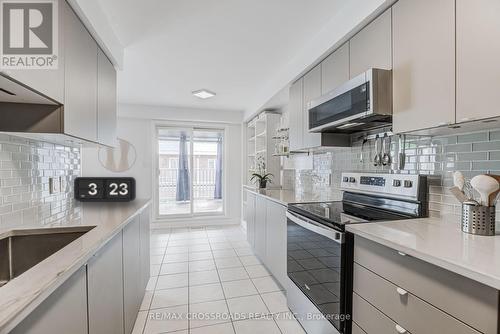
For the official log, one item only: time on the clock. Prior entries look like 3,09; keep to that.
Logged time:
3,23
